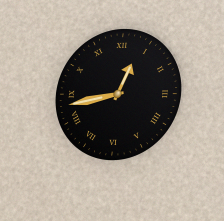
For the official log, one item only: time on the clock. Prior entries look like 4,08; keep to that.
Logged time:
12,43
